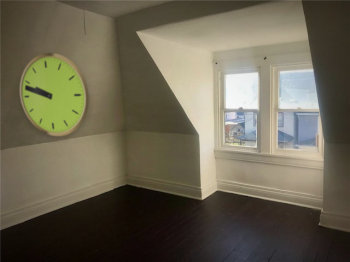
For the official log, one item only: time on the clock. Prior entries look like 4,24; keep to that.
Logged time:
9,48
